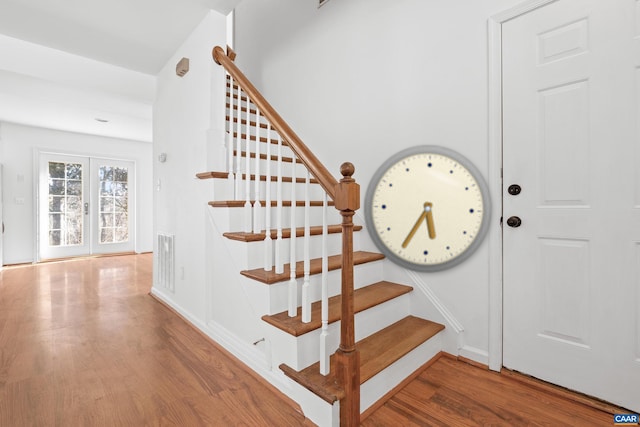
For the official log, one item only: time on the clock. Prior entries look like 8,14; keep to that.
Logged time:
5,35
